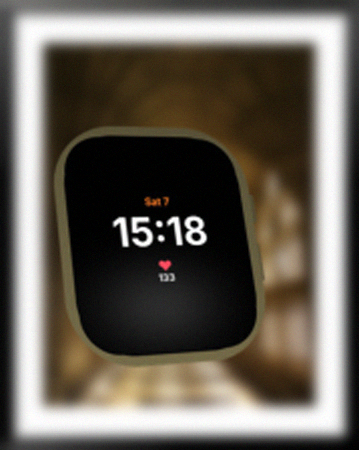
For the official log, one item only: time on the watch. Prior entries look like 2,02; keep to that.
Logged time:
15,18
